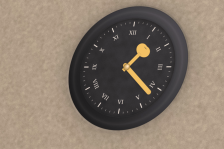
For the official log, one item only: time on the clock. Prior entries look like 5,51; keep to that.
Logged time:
1,22
